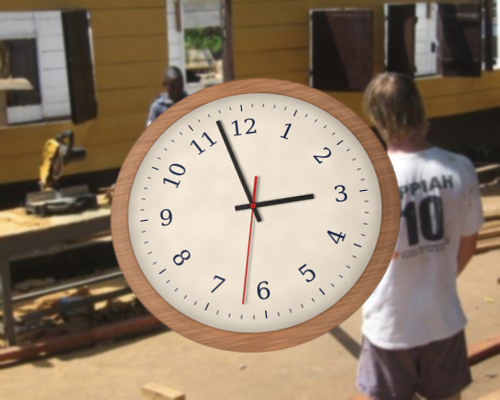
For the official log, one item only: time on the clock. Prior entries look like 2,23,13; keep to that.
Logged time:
2,57,32
